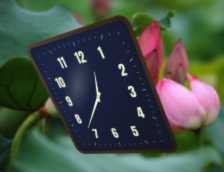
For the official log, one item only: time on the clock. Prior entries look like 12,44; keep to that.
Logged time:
12,37
